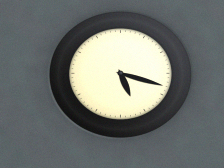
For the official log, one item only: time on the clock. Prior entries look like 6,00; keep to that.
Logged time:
5,18
